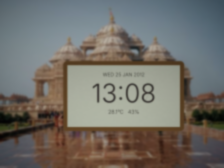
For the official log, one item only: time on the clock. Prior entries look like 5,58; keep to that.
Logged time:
13,08
